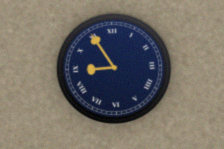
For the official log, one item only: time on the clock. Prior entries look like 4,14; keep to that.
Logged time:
8,55
